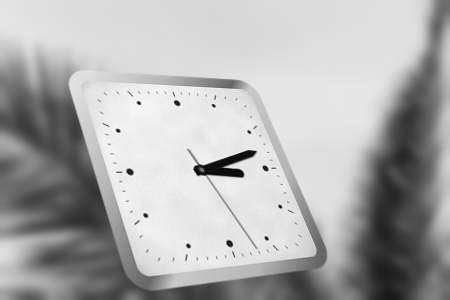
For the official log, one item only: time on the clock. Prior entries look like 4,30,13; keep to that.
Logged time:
3,12,27
